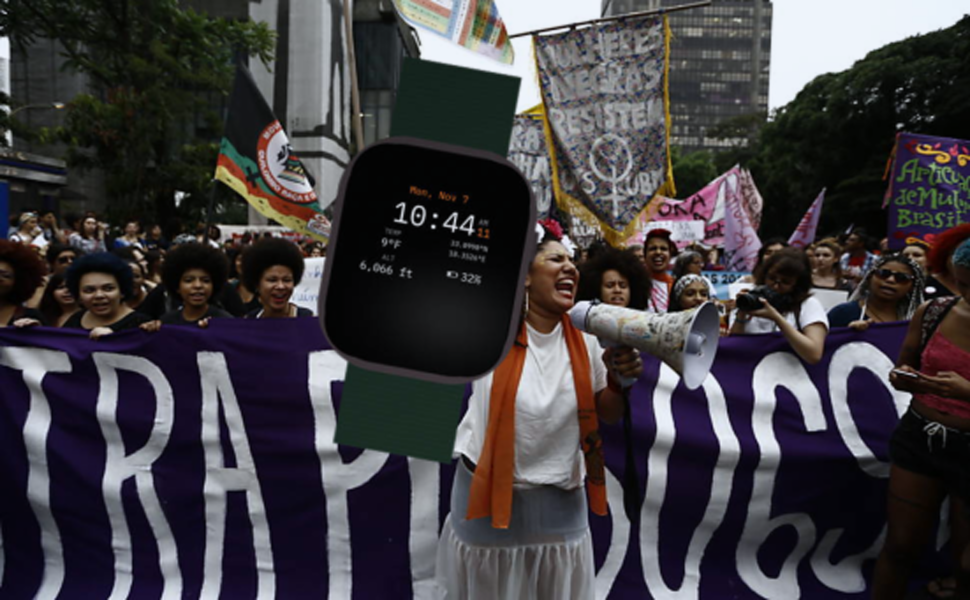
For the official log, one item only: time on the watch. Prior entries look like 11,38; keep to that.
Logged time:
10,44
